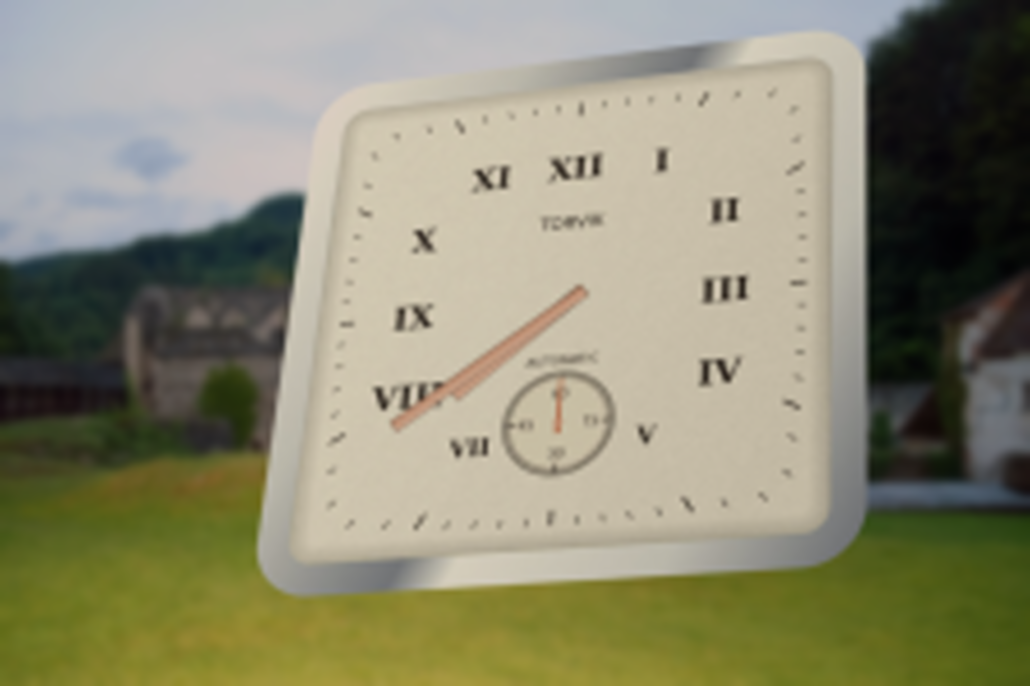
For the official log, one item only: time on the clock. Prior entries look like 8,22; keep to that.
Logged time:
7,39
